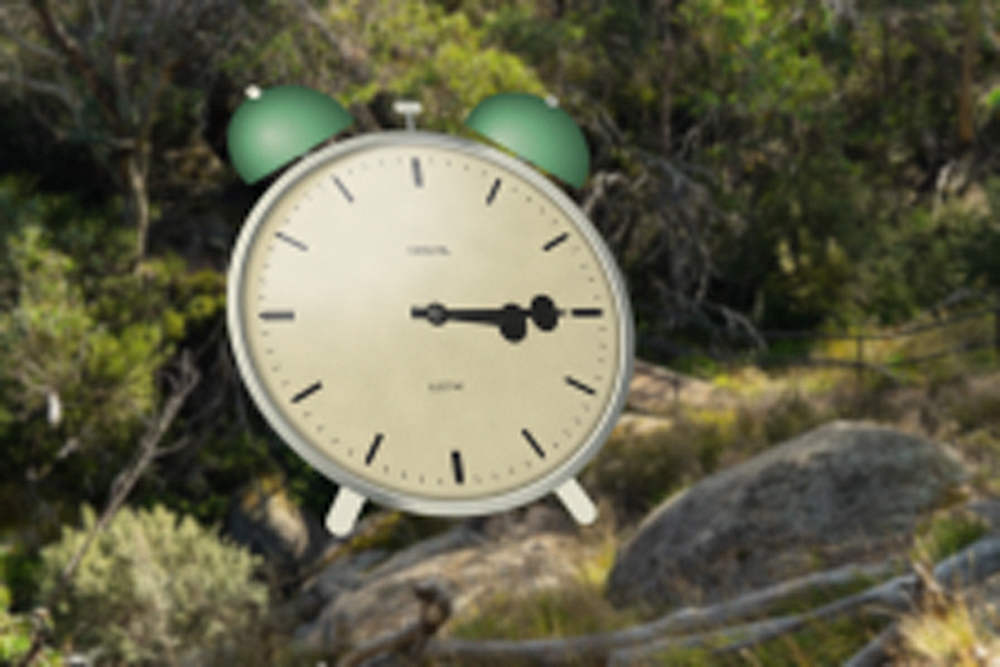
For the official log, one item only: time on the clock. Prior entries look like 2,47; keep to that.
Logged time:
3,15
